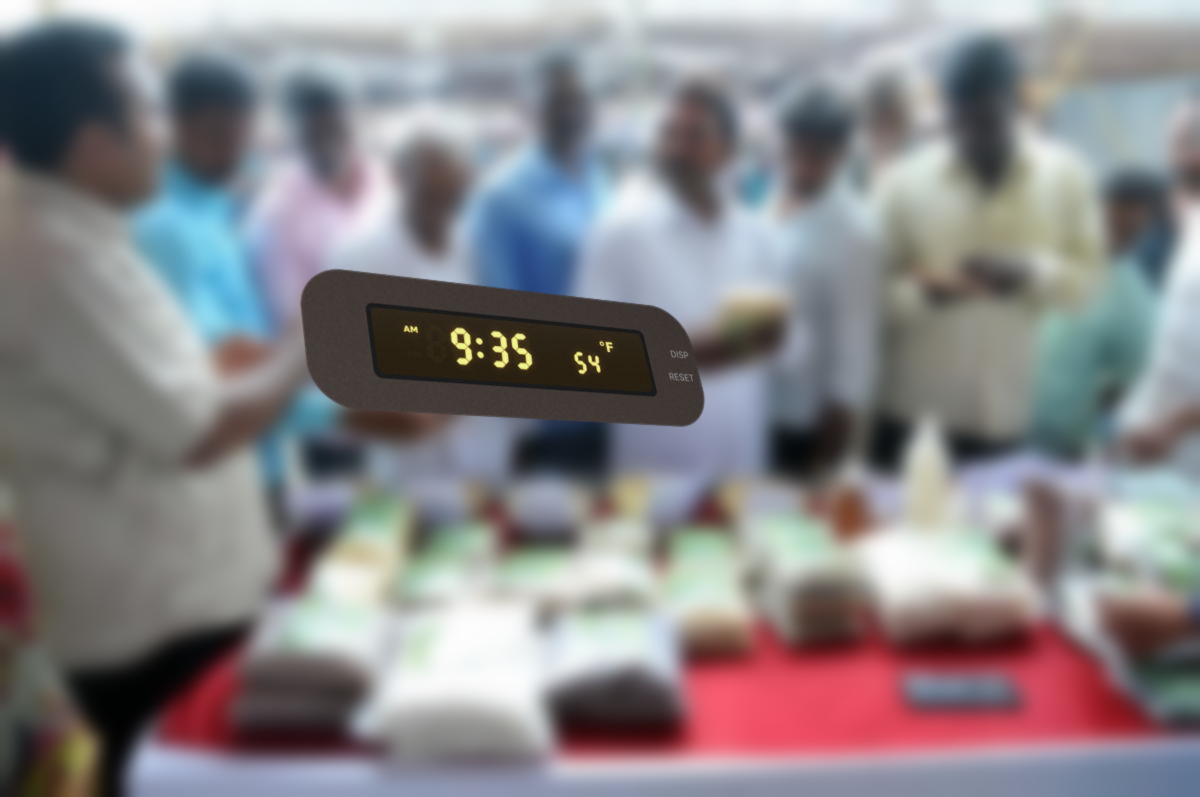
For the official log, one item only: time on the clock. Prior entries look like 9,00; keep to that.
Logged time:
9,35
